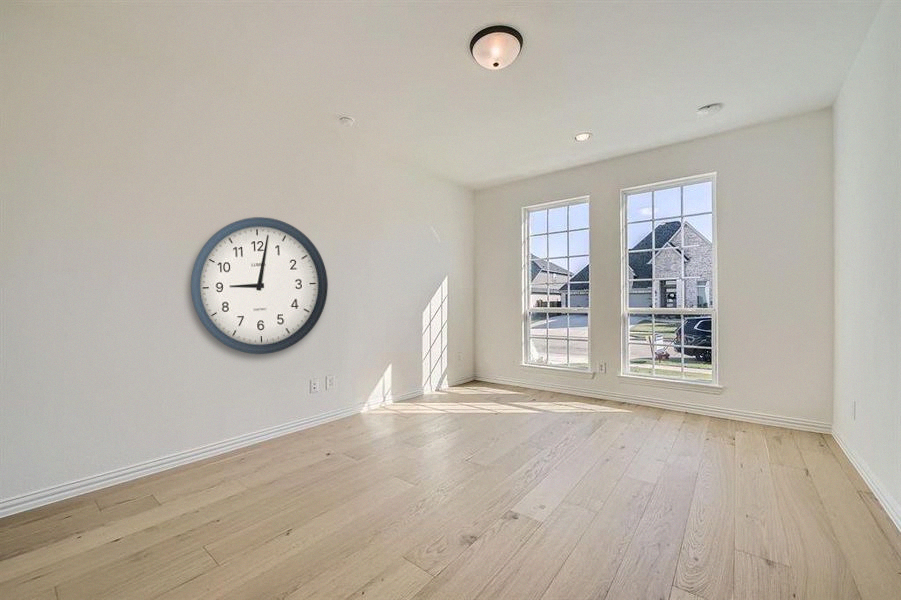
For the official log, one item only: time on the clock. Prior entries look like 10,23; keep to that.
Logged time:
9,02
